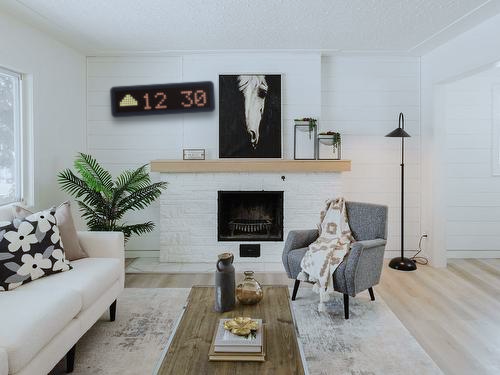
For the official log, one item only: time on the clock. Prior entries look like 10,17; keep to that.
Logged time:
12,30
